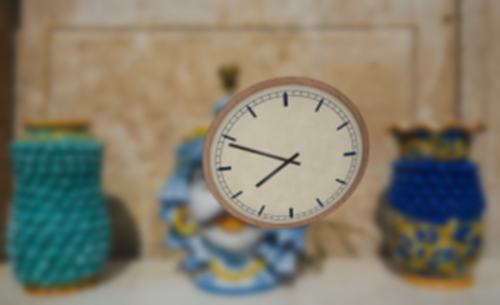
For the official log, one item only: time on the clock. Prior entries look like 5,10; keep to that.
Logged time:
7,49
